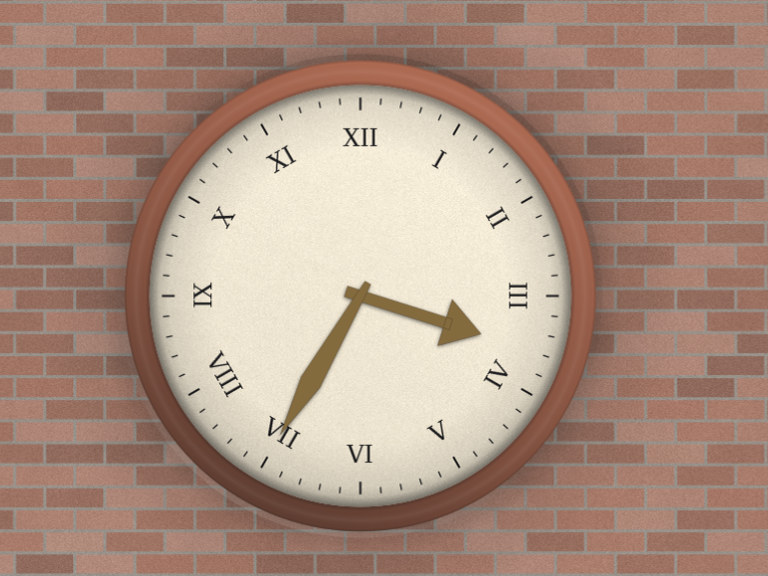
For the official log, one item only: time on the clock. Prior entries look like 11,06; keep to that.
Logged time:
3,35
